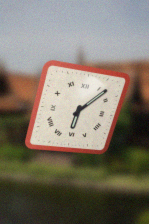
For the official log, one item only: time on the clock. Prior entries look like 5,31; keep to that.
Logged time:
6,07
